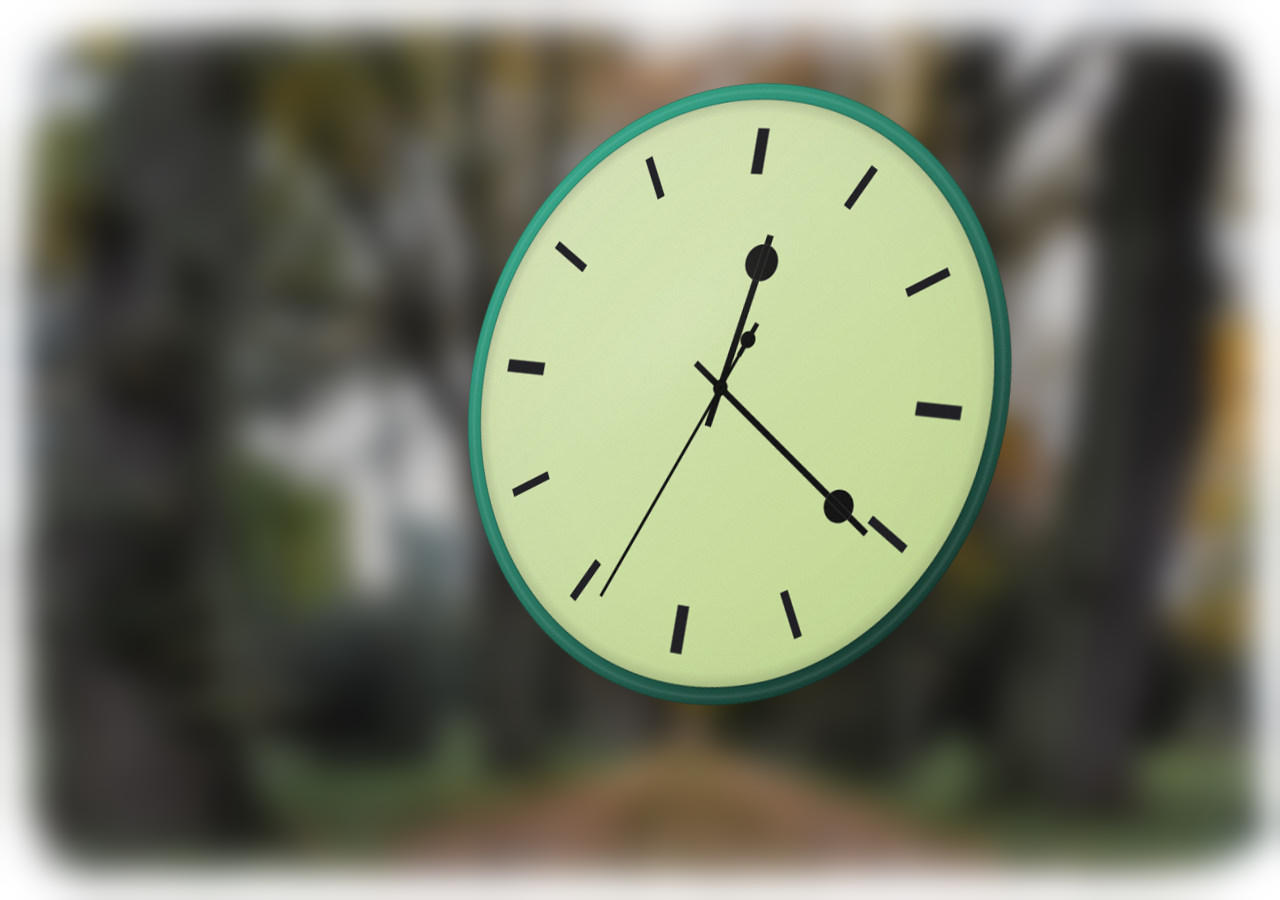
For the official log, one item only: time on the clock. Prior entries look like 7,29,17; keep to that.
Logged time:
12,20,34
